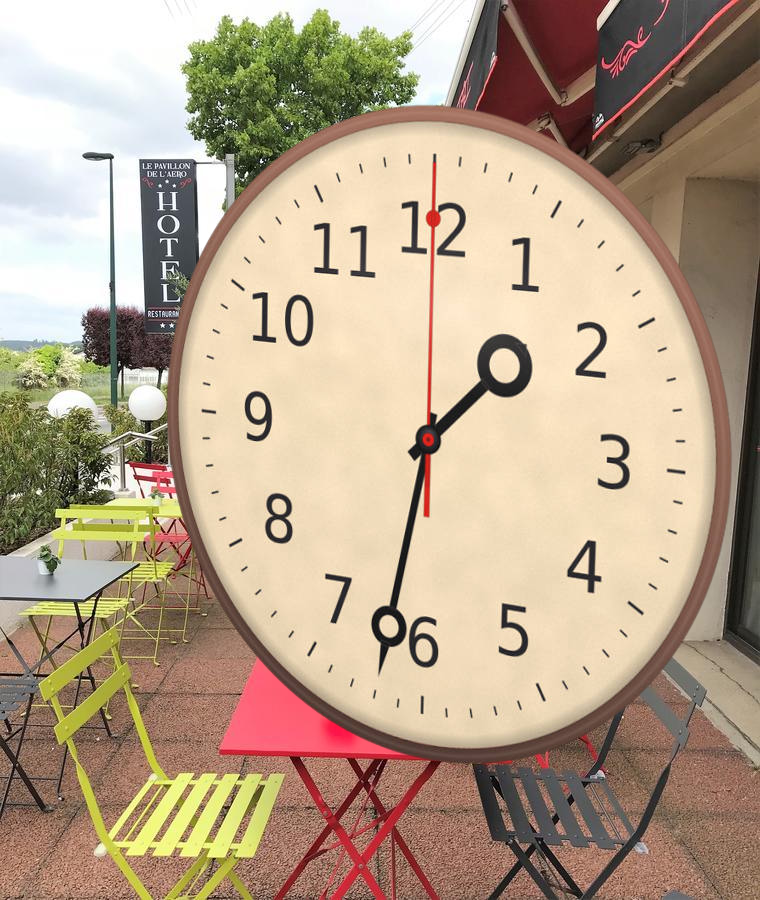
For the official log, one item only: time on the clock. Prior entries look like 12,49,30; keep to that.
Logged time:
1,32,00
